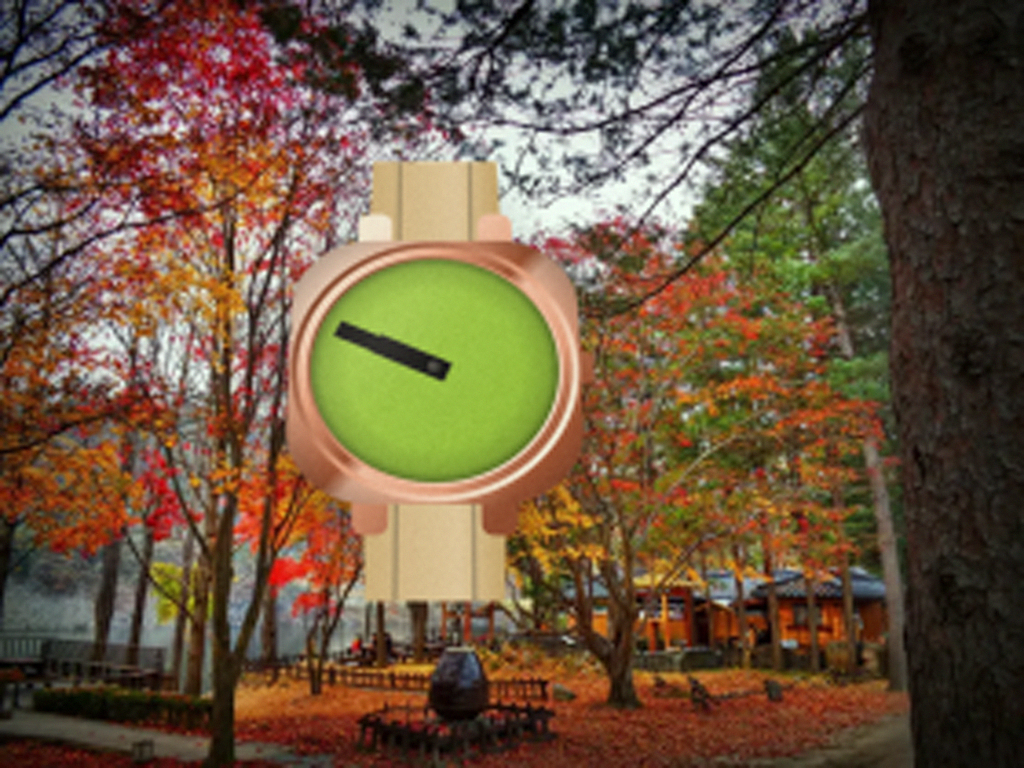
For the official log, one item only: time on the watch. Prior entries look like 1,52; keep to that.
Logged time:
9,49
